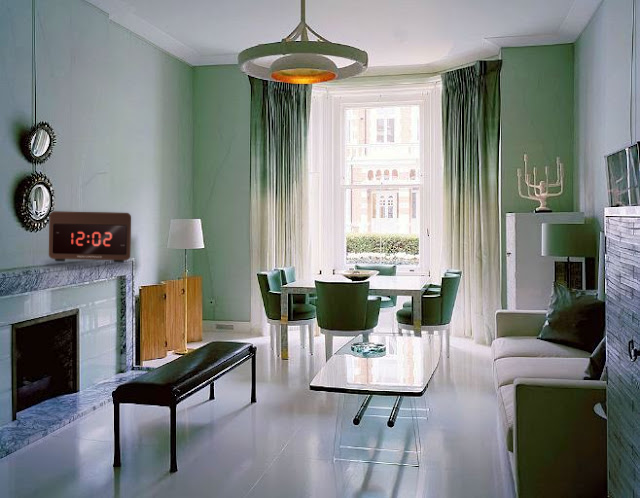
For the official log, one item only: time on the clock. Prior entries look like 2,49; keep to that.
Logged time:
12,02
